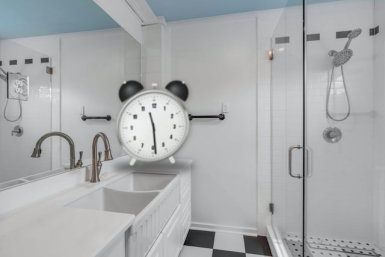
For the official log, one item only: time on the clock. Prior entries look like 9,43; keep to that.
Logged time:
11,29
